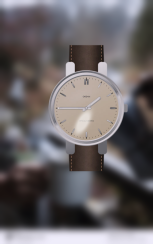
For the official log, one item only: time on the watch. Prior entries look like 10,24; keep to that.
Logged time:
1,45
